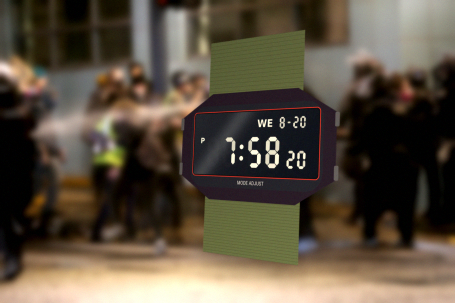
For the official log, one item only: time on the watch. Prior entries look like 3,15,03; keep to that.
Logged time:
7,58,20
